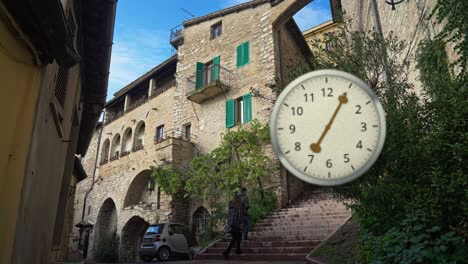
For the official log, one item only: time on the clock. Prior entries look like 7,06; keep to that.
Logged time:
7,05
